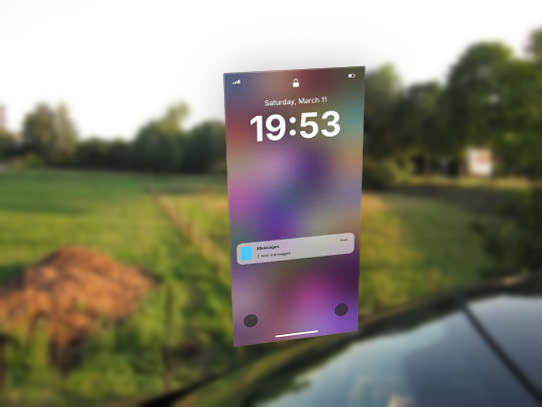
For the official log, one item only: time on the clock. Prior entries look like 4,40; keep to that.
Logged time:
19,53
